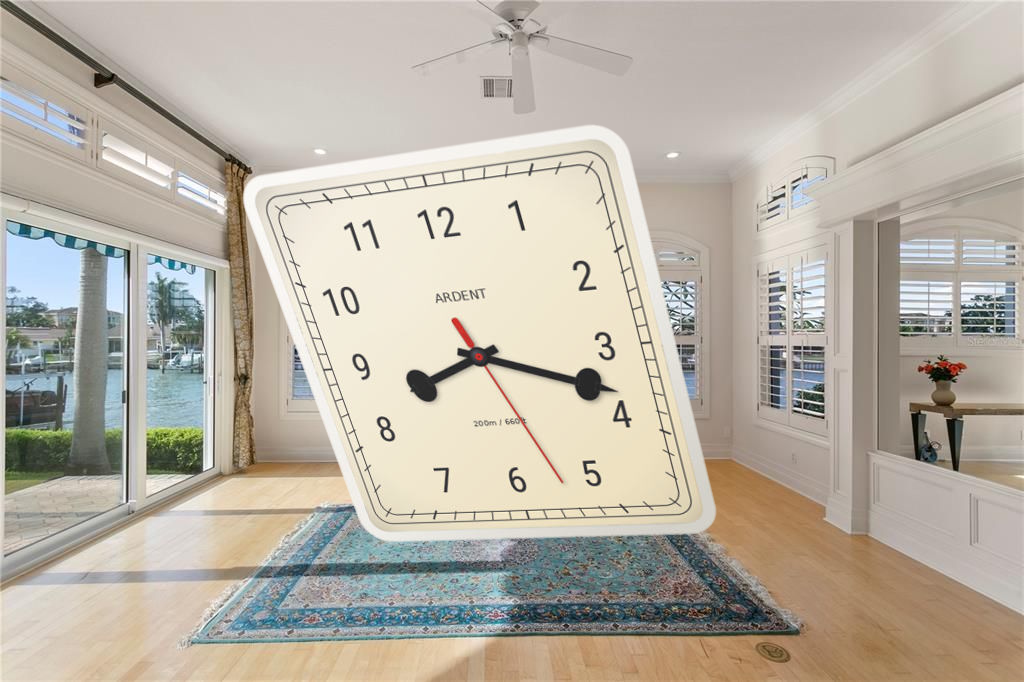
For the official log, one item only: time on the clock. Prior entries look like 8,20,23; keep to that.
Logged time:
8,18,27
